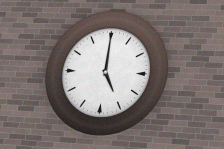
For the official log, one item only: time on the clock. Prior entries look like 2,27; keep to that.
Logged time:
5,00
